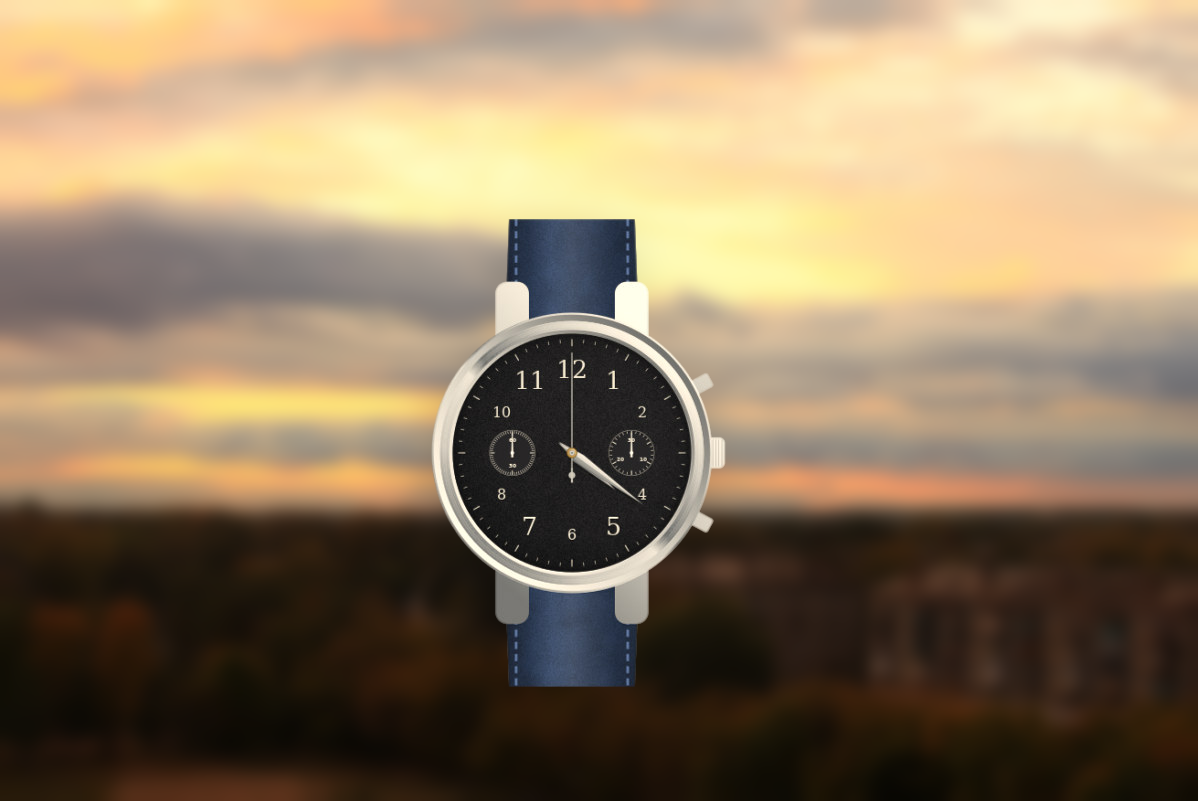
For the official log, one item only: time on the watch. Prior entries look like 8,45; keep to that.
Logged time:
4,21
